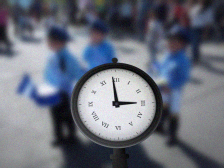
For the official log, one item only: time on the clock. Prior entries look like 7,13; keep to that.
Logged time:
2,59
